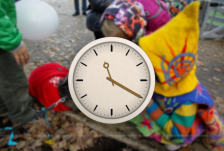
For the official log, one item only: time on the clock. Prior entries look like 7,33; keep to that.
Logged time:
11,20
